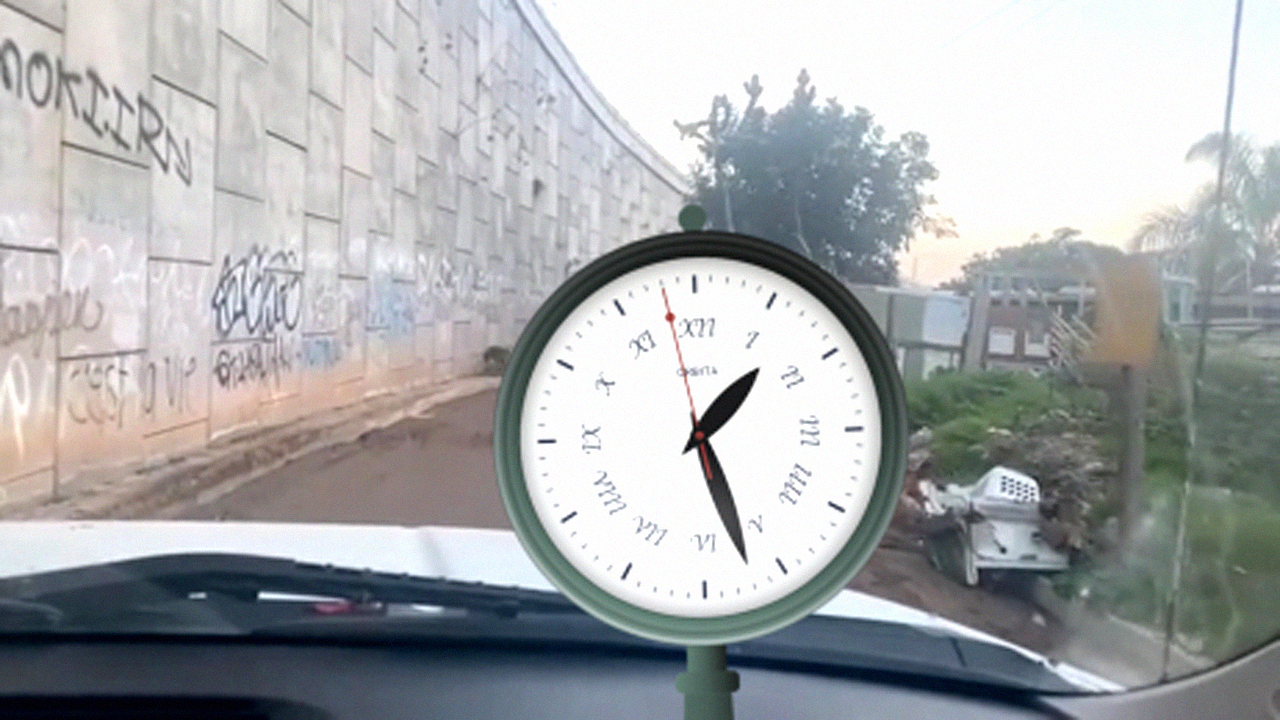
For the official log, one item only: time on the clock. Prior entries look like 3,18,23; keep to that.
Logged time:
1,26,58
